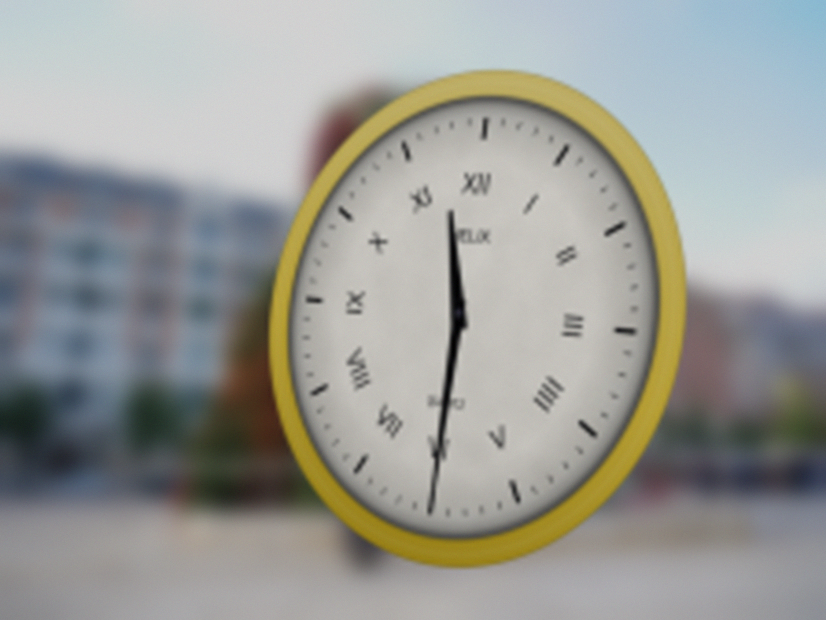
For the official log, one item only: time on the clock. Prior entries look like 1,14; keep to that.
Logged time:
11,30
